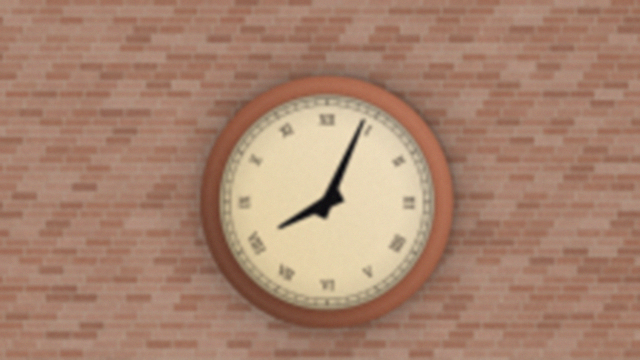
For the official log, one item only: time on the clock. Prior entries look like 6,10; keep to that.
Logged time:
8,04
